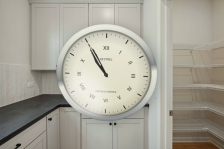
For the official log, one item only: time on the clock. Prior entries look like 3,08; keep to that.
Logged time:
10,55
